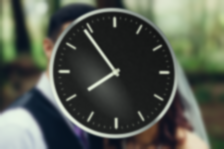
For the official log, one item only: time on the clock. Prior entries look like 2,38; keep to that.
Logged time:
7,54
